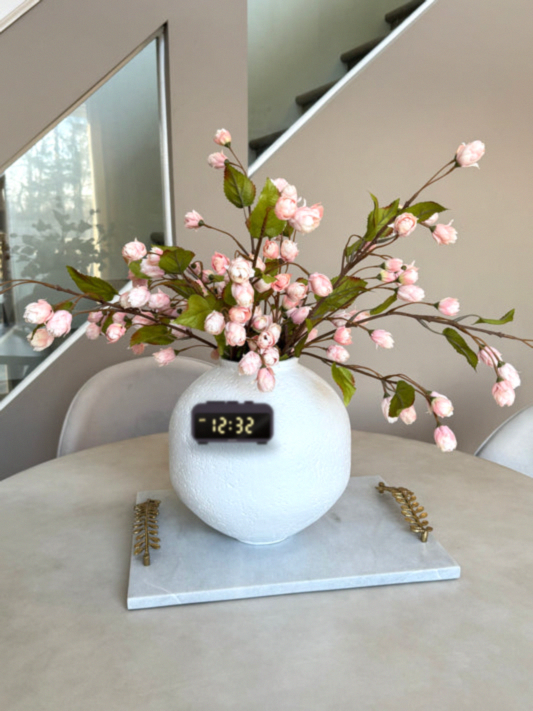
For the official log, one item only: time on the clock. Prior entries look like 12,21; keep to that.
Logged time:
12,32
